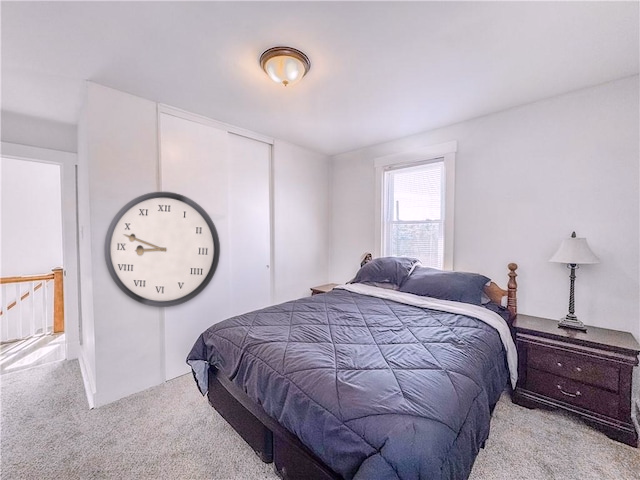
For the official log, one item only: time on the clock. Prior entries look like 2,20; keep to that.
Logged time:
8,48
